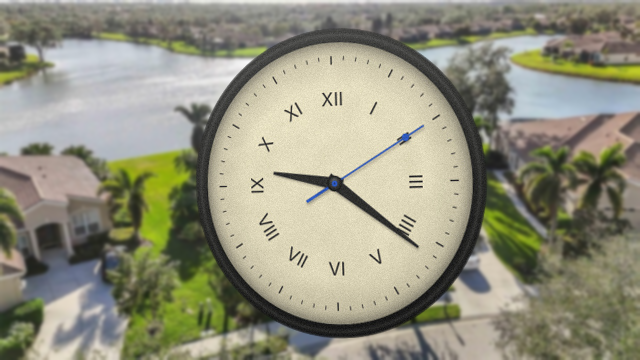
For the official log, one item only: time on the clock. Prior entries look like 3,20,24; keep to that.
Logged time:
9,21,10
